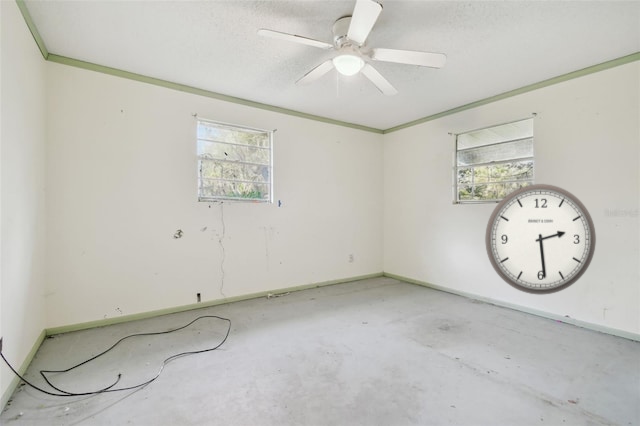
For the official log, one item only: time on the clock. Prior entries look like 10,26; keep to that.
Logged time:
2,29
